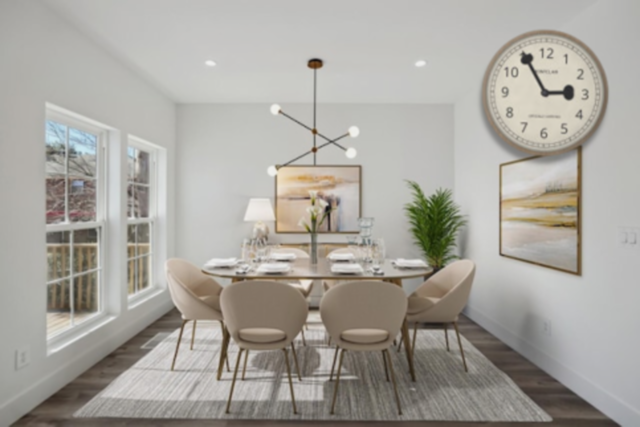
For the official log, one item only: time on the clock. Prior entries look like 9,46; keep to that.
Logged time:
2,55
